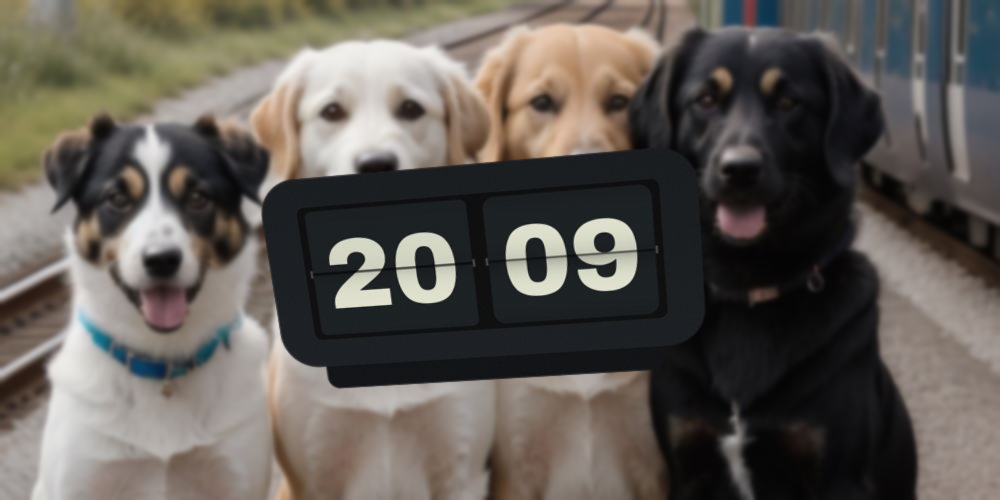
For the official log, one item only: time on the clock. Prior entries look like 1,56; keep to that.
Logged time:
20,09
